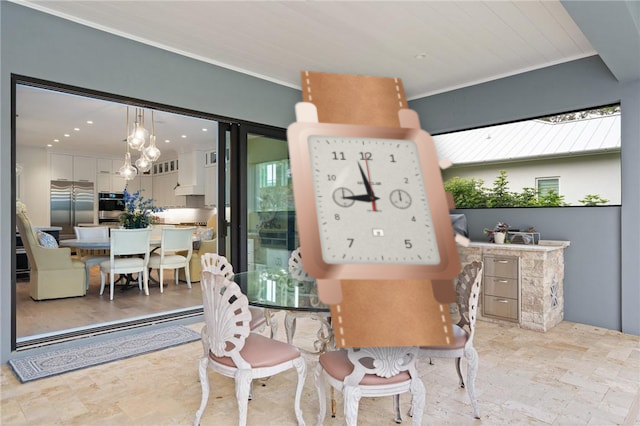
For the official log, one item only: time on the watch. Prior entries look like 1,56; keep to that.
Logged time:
8,58
